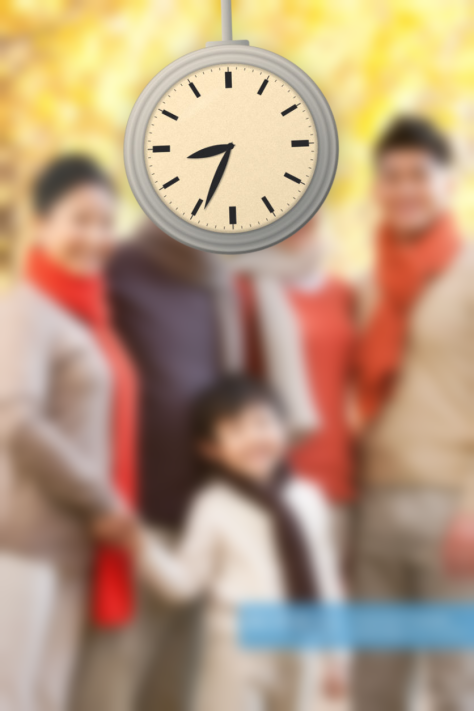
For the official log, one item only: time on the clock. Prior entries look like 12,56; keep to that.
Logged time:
8,34
